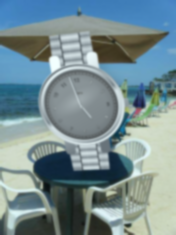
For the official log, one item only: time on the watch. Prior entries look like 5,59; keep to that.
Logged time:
4,58
